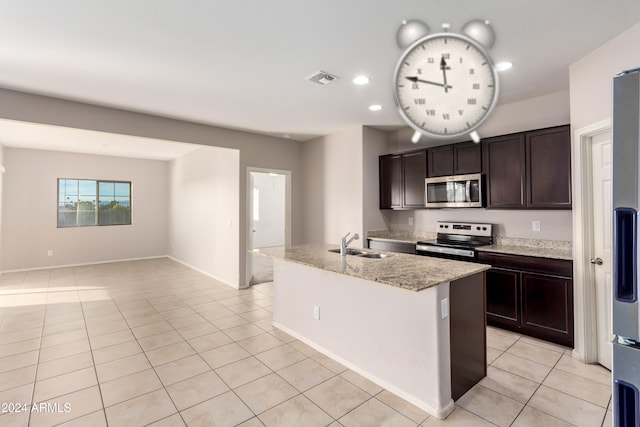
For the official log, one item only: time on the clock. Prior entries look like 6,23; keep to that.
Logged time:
11,47
